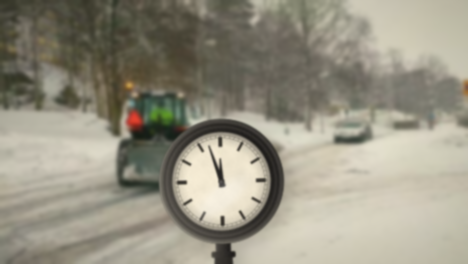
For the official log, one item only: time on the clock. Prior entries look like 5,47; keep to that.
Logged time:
11,57
